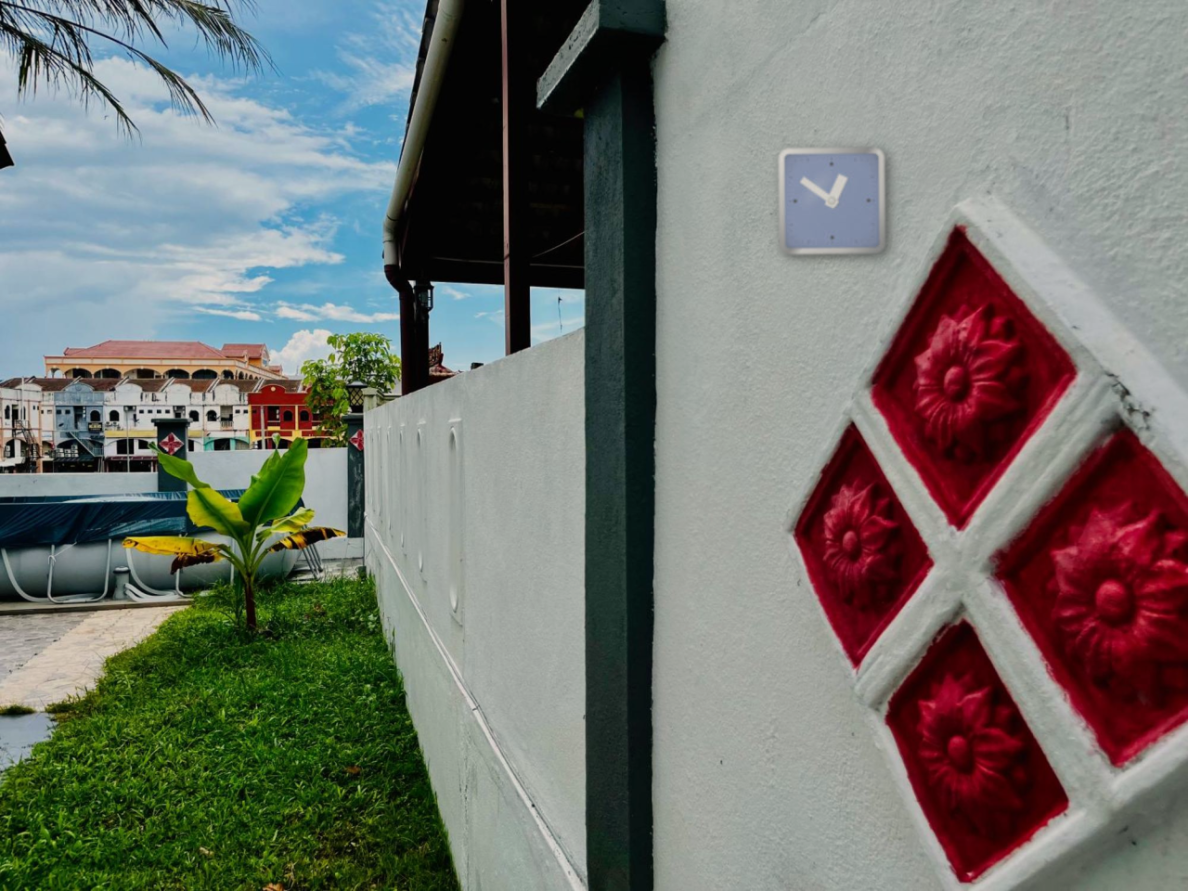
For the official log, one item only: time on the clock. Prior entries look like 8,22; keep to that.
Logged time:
12,51
